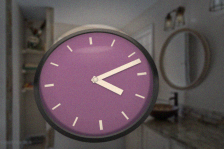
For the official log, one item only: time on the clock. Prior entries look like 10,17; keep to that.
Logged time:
4,12
